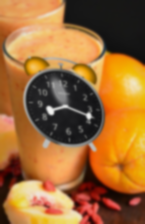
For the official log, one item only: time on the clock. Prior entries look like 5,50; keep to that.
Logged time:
8,18
